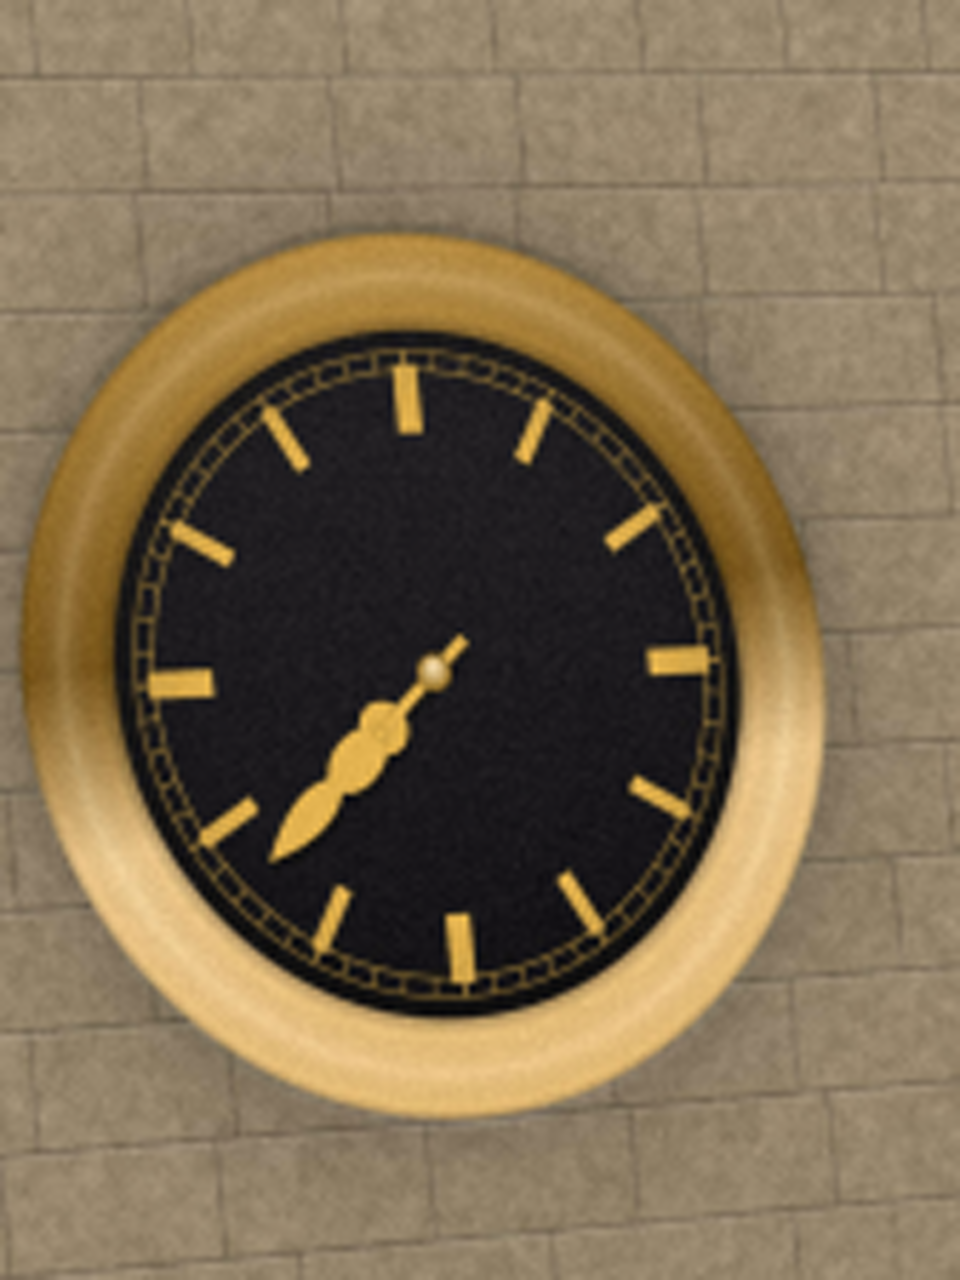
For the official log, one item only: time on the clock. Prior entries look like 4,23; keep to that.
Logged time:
7,38
